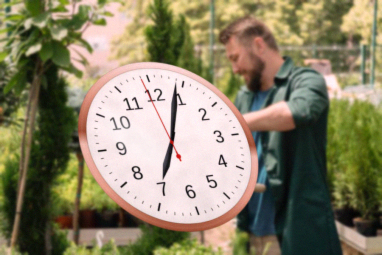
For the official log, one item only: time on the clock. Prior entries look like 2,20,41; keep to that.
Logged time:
7,03,59
